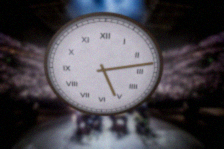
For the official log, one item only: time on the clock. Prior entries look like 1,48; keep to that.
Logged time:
5,13
